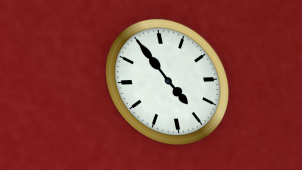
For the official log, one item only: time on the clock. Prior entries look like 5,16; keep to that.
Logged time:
4,55
